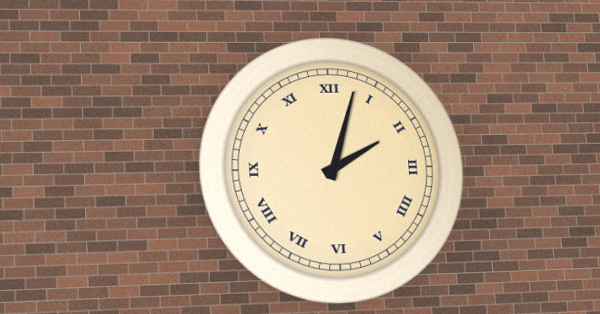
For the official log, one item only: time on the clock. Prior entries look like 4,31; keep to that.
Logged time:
2,03
